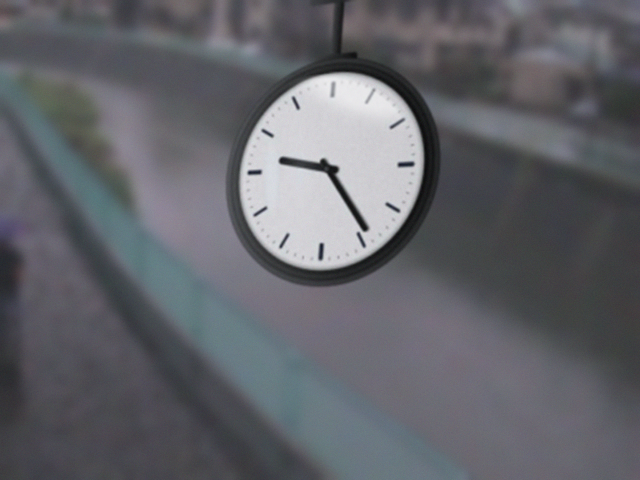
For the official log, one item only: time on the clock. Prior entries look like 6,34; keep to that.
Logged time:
9,24
